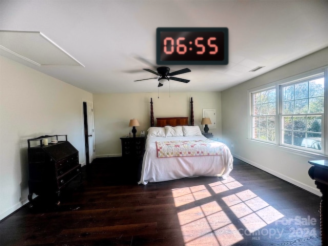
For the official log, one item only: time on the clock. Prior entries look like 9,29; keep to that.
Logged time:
6,55
